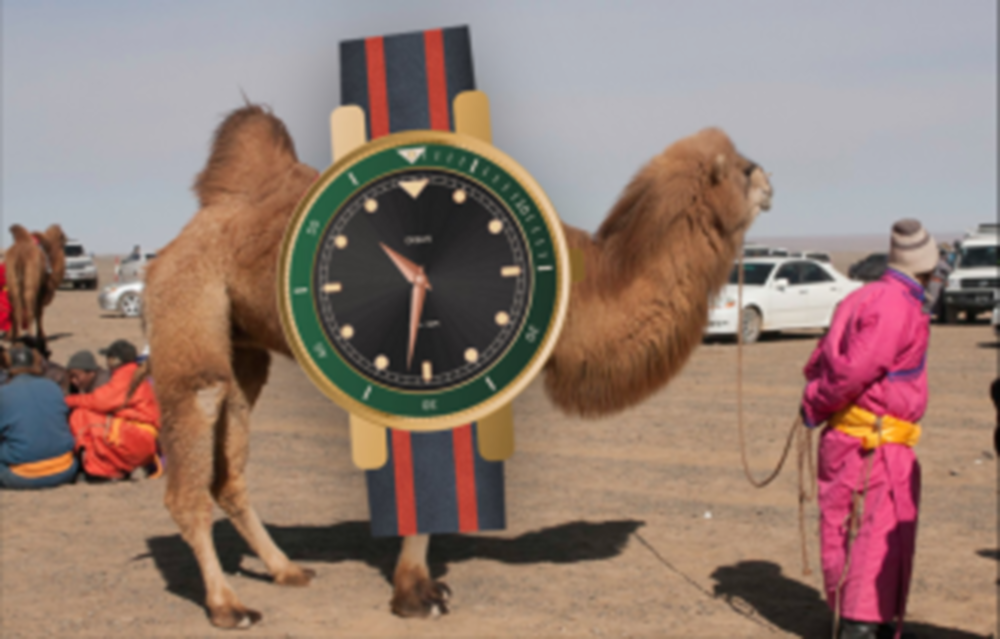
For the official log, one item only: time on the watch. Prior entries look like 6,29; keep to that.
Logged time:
10,32
